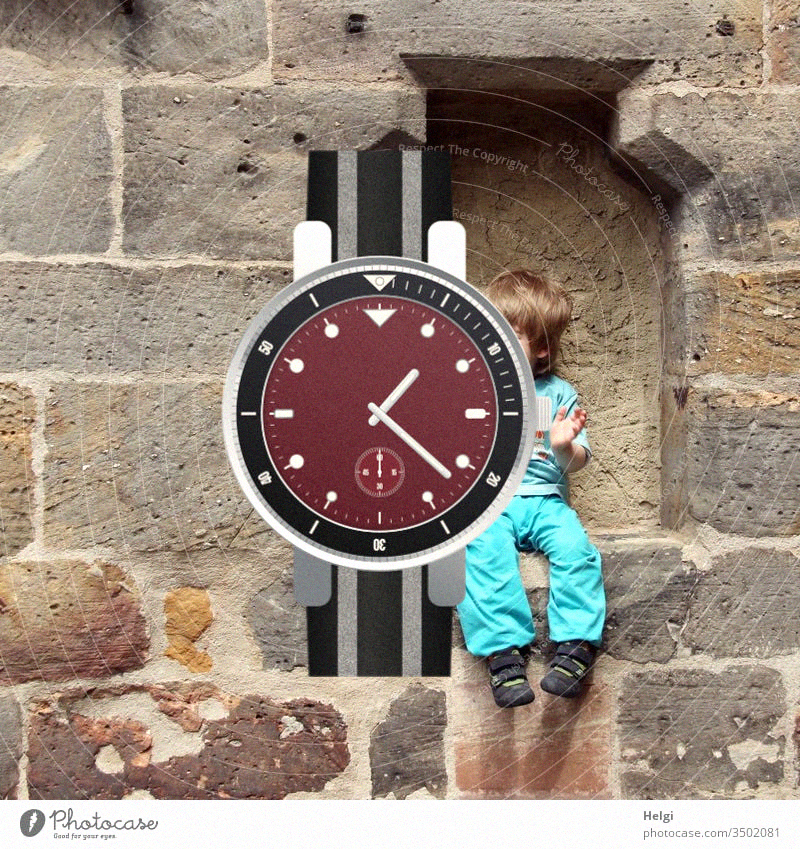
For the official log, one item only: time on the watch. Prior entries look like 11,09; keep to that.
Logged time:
1,22
